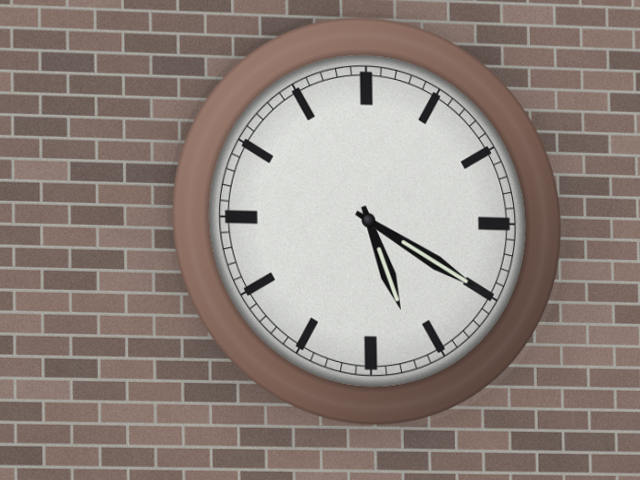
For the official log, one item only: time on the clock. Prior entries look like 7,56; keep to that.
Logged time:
5,20
